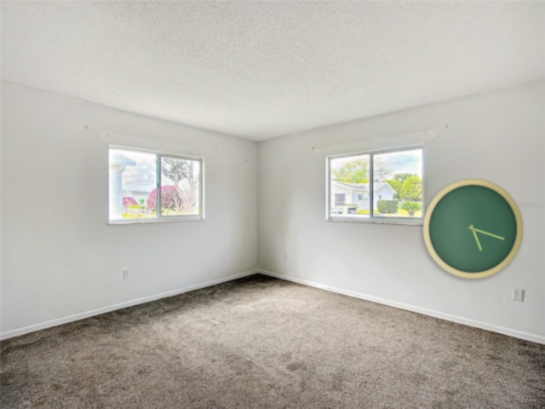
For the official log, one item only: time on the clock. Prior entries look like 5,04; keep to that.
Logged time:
5,18
